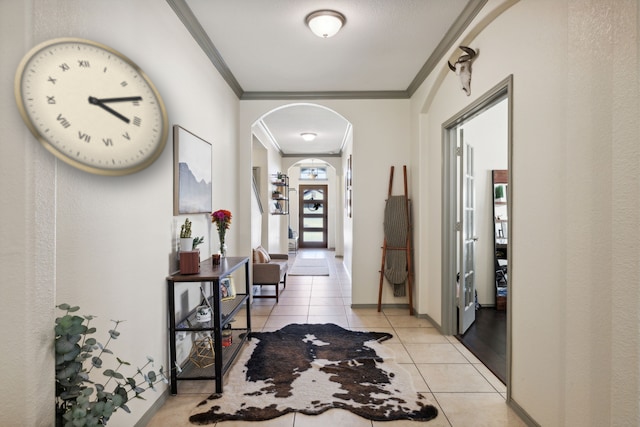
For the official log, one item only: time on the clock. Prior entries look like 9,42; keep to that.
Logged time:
4,14
